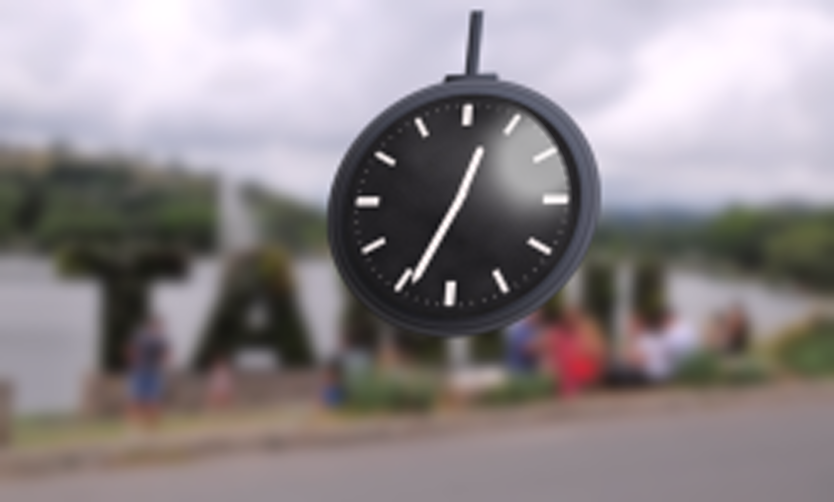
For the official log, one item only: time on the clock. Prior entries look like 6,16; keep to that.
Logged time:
12,34
